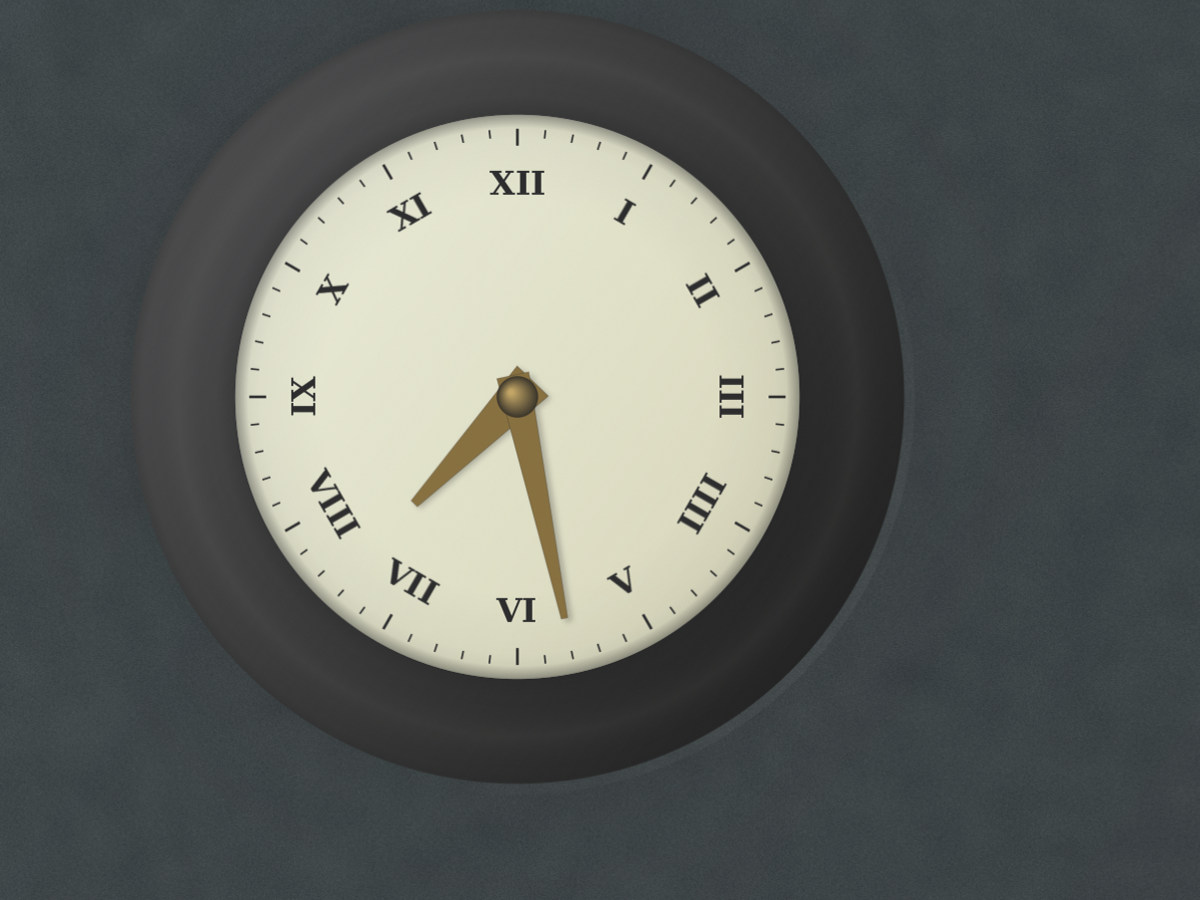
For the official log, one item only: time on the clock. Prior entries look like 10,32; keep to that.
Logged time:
7,28
